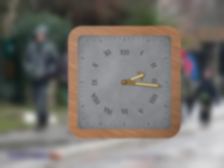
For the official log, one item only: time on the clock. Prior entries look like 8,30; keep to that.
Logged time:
2,16
